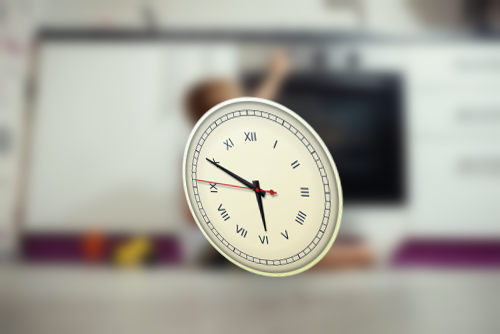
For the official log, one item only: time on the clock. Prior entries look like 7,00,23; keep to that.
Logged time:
5,49,46
